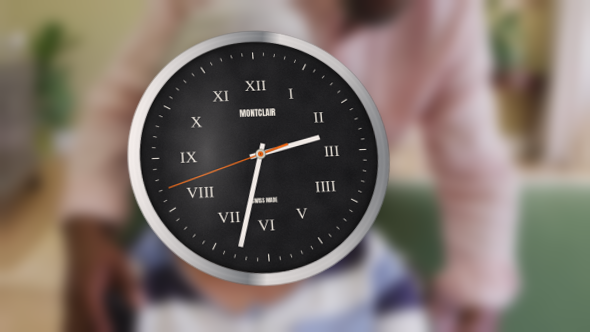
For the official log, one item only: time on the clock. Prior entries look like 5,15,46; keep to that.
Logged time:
2,32,42
